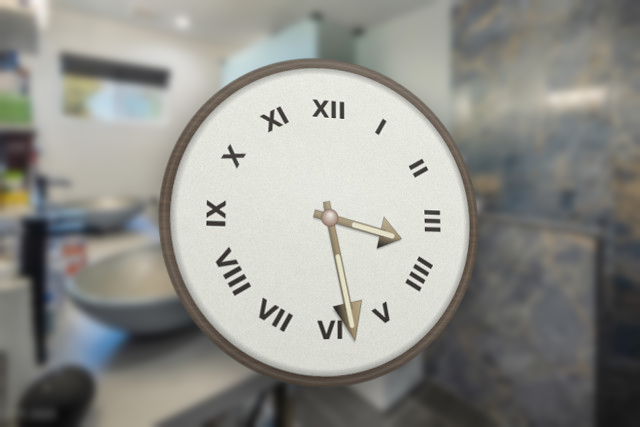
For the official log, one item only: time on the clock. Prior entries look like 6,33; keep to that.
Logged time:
3,28
